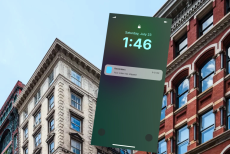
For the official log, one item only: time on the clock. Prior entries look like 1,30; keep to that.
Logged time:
1,46
